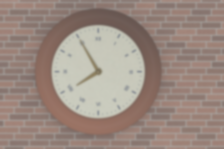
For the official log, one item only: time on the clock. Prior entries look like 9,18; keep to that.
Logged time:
7,55
